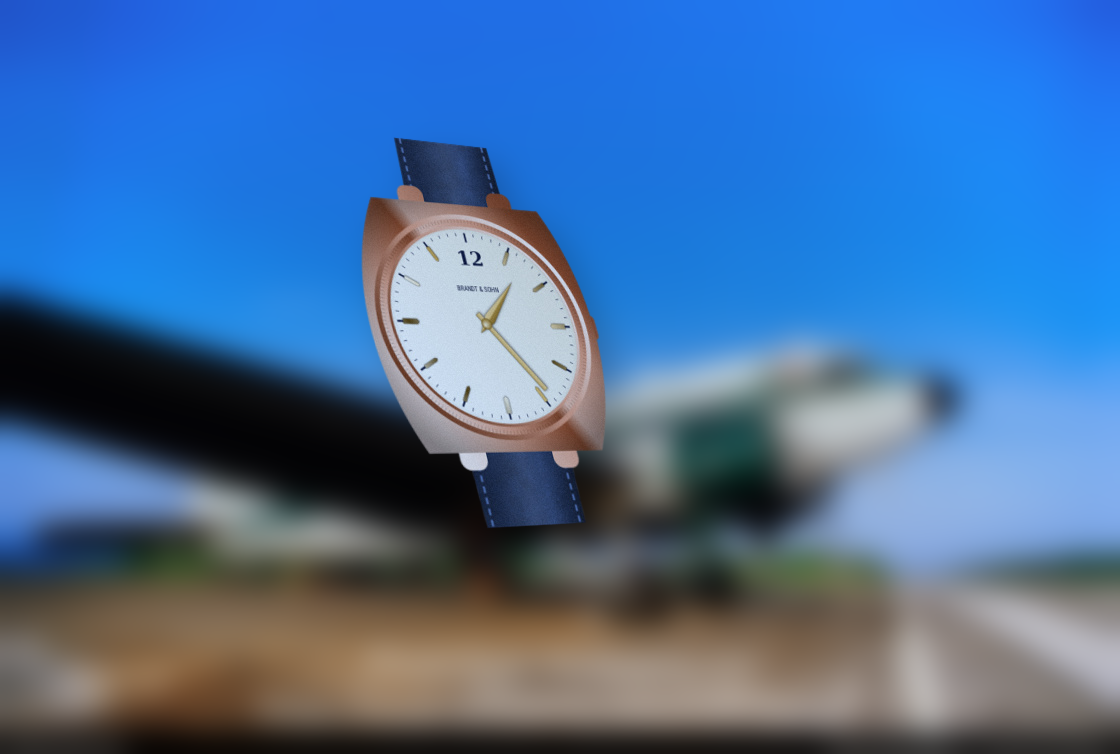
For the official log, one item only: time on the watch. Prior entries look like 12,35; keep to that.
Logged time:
1,24
